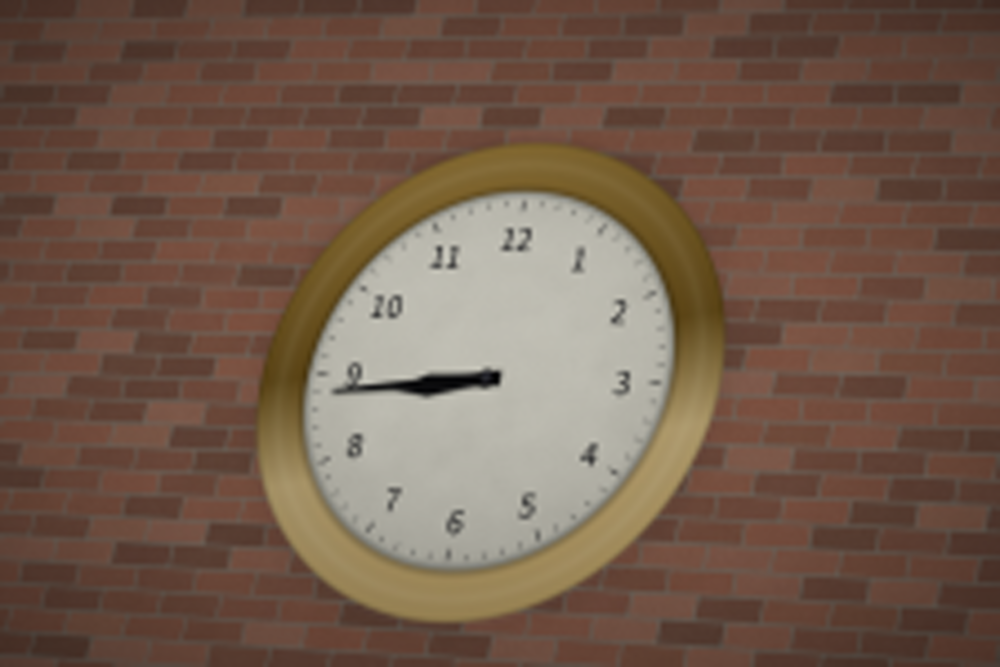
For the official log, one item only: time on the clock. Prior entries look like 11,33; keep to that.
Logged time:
8,44
